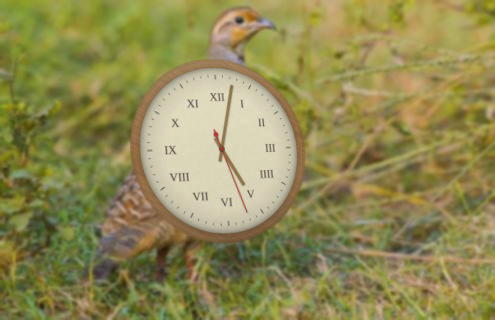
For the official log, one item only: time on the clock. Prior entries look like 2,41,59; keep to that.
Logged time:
5,02,27
